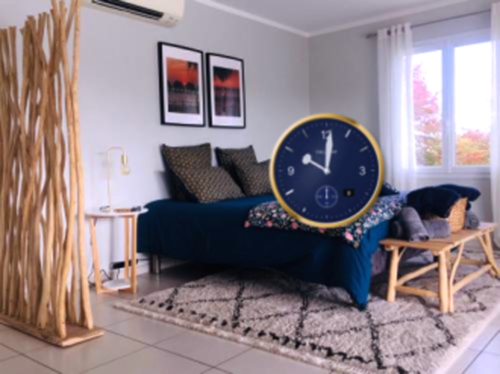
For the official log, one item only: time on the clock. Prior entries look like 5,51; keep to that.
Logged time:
10,01
